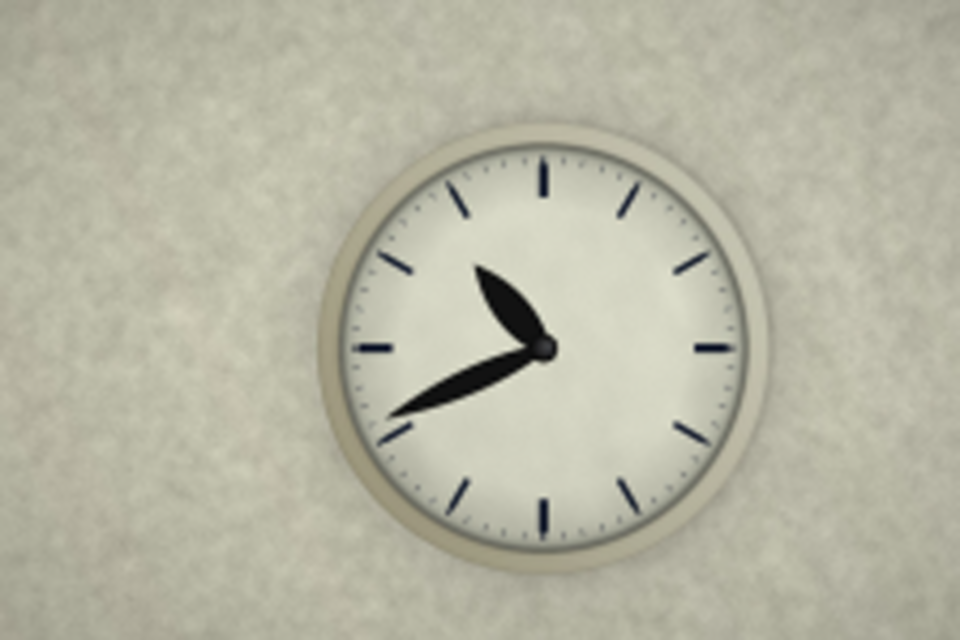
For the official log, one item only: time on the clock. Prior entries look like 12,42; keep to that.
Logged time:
10,41
